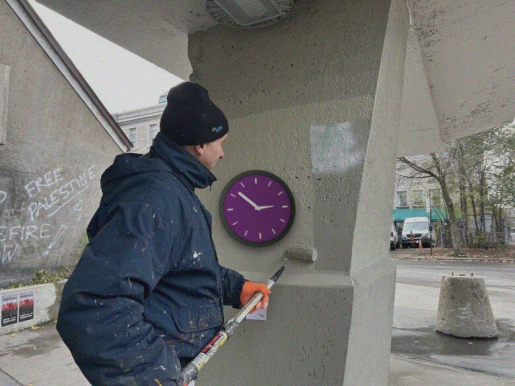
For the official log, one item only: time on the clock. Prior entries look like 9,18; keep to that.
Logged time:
2,52
